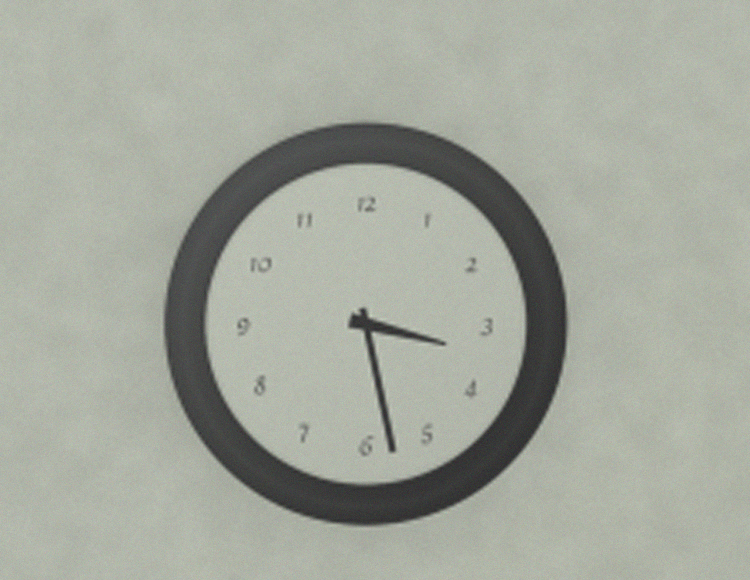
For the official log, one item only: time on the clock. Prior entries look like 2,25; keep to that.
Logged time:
3,28
